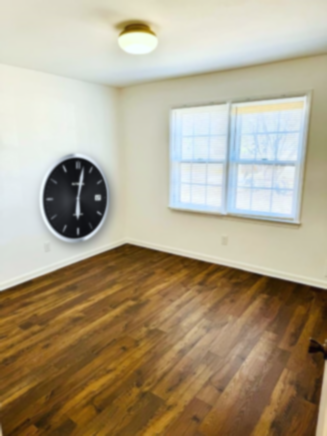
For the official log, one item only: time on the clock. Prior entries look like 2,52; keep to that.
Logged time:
6,02
